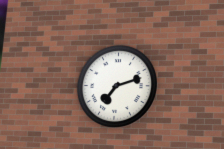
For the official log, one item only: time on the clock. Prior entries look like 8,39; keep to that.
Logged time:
7,12
